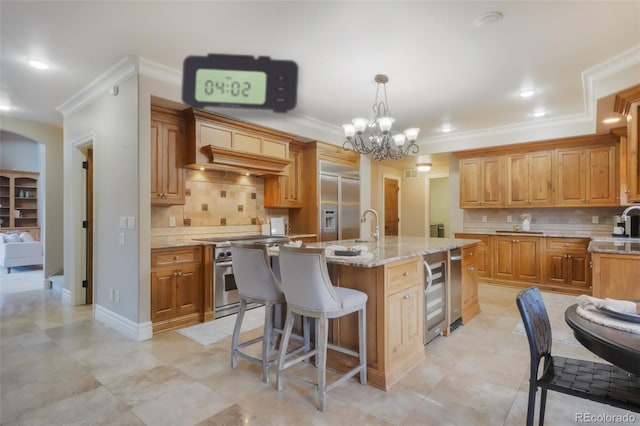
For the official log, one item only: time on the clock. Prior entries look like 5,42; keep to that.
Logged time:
4,02
